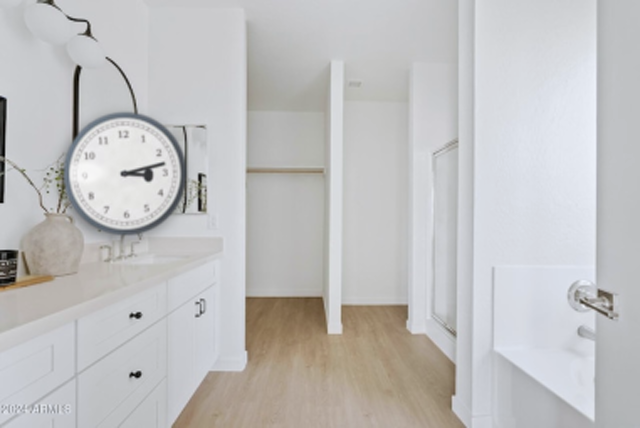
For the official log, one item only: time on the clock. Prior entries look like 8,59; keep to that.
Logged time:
3,13
